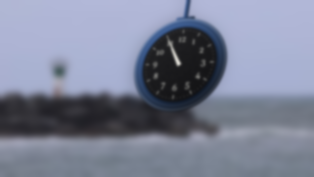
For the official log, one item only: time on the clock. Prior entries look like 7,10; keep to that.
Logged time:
10,55
